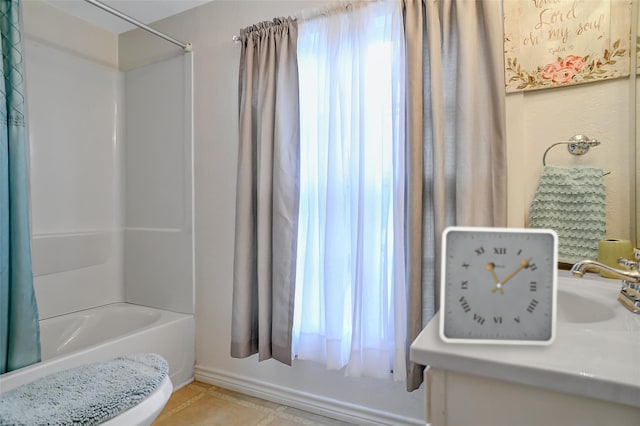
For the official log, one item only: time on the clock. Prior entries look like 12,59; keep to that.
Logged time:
11,08
